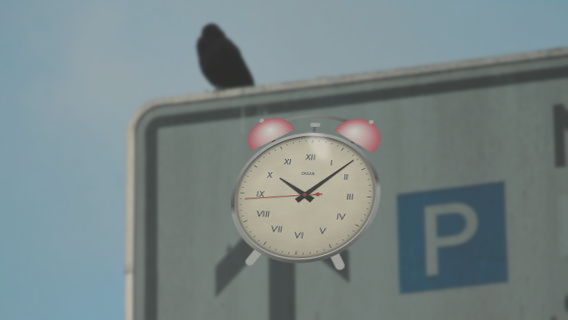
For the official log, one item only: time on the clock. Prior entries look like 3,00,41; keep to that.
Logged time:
10,07,44
